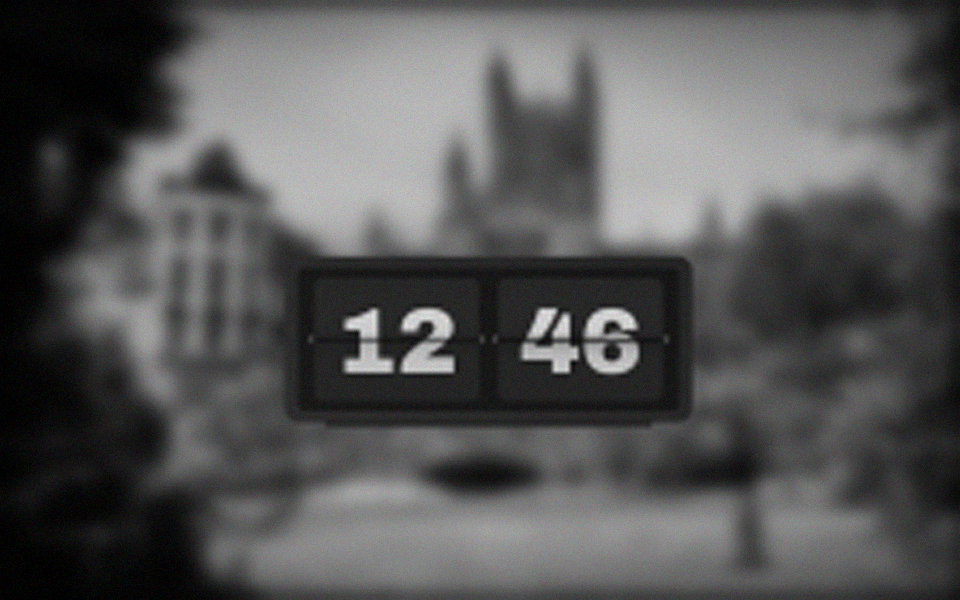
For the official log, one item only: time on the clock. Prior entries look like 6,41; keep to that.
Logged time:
12,46
